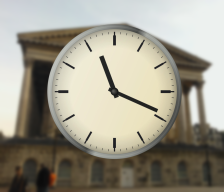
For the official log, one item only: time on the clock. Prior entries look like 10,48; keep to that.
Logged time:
11,19
